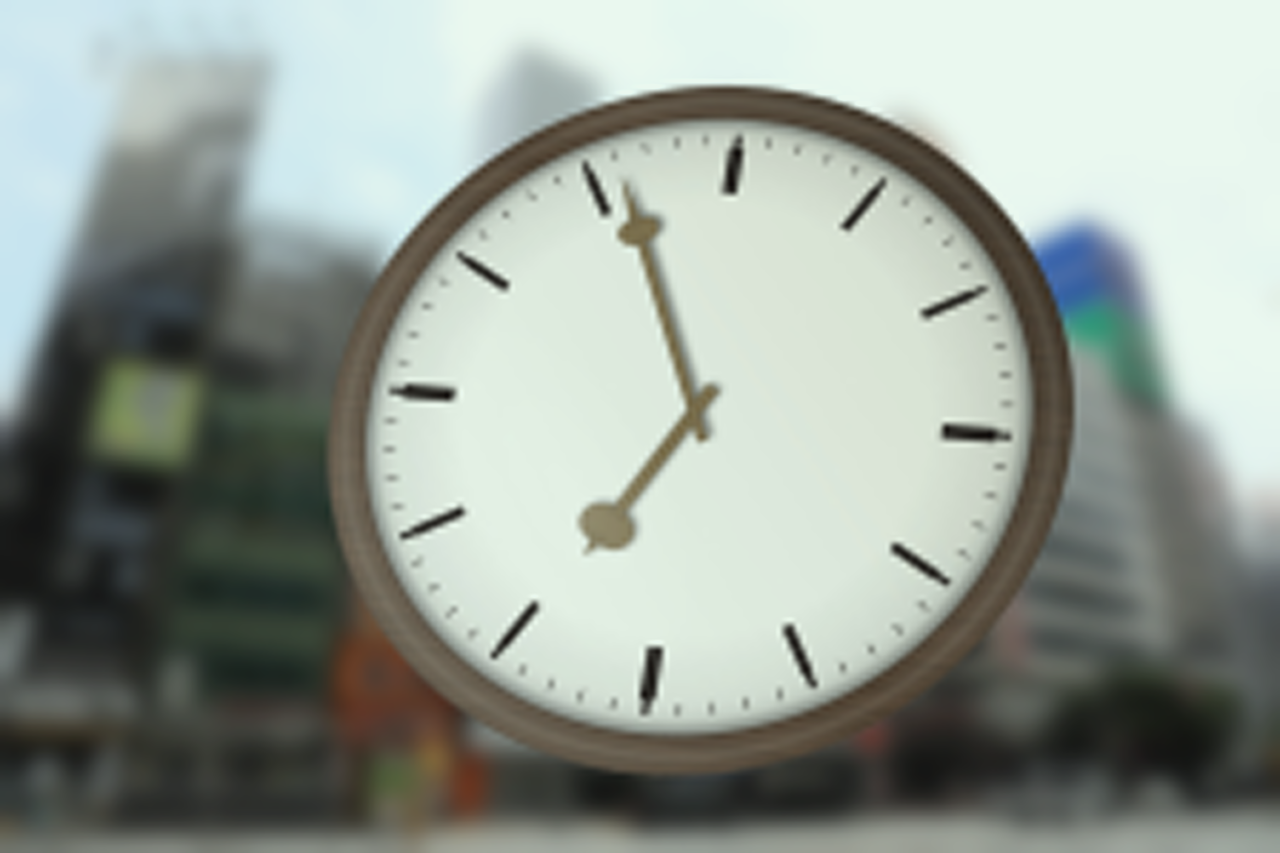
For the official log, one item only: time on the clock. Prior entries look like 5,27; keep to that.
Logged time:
6,56
